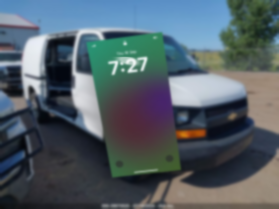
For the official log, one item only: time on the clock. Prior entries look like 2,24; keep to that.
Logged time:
7,27
